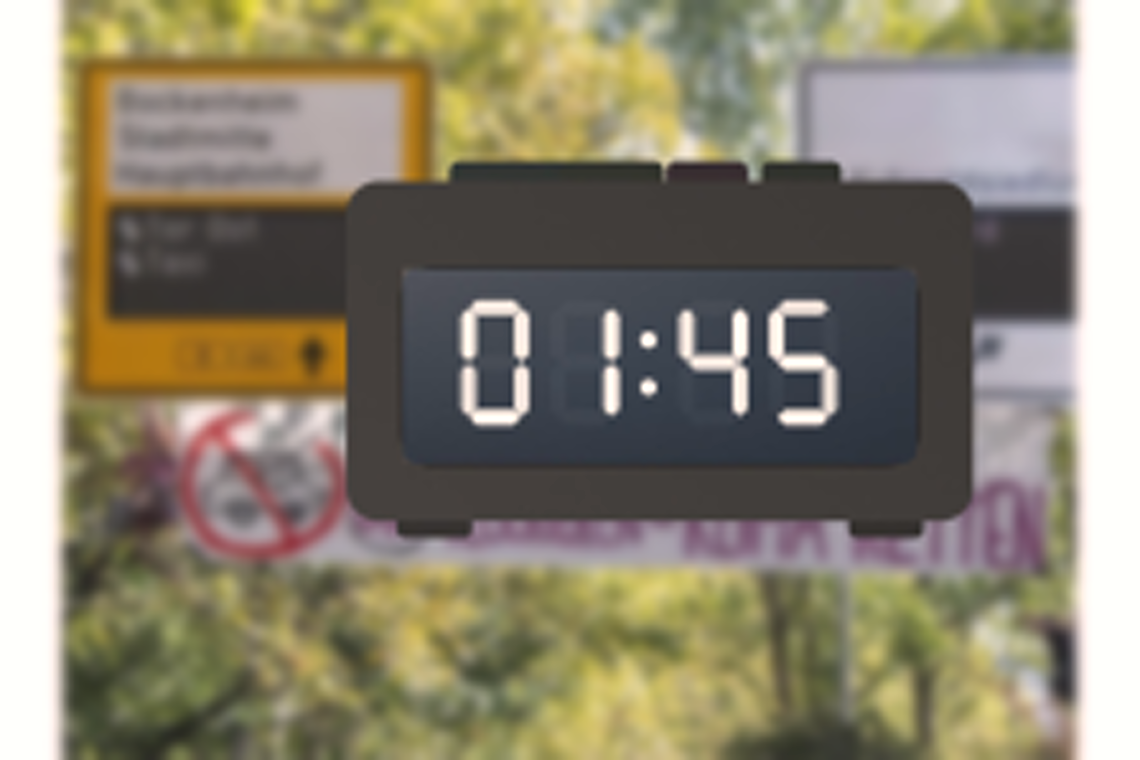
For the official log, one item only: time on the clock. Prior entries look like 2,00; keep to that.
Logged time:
1,45
